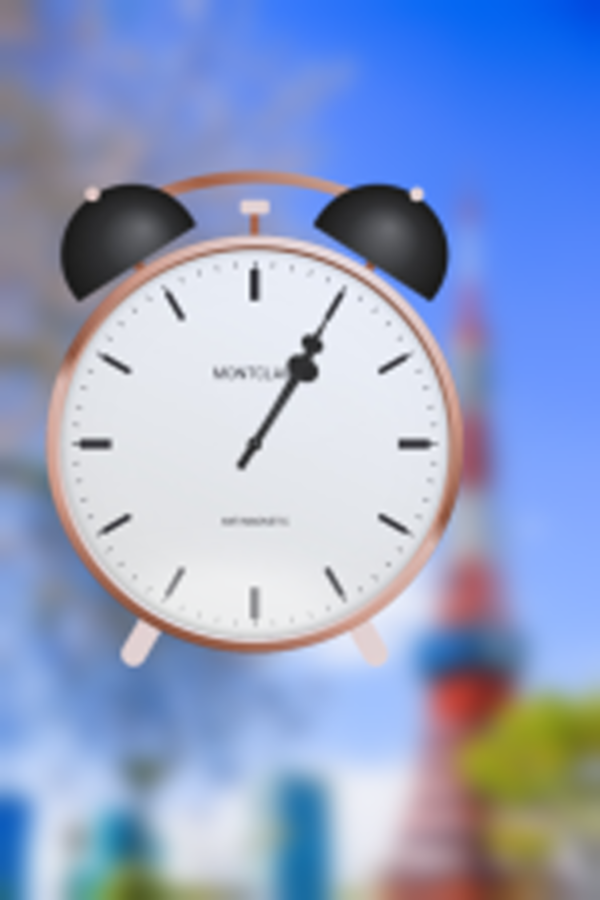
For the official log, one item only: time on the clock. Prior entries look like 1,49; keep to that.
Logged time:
1,05
